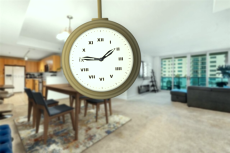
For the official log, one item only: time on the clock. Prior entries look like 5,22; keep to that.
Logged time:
1,46
